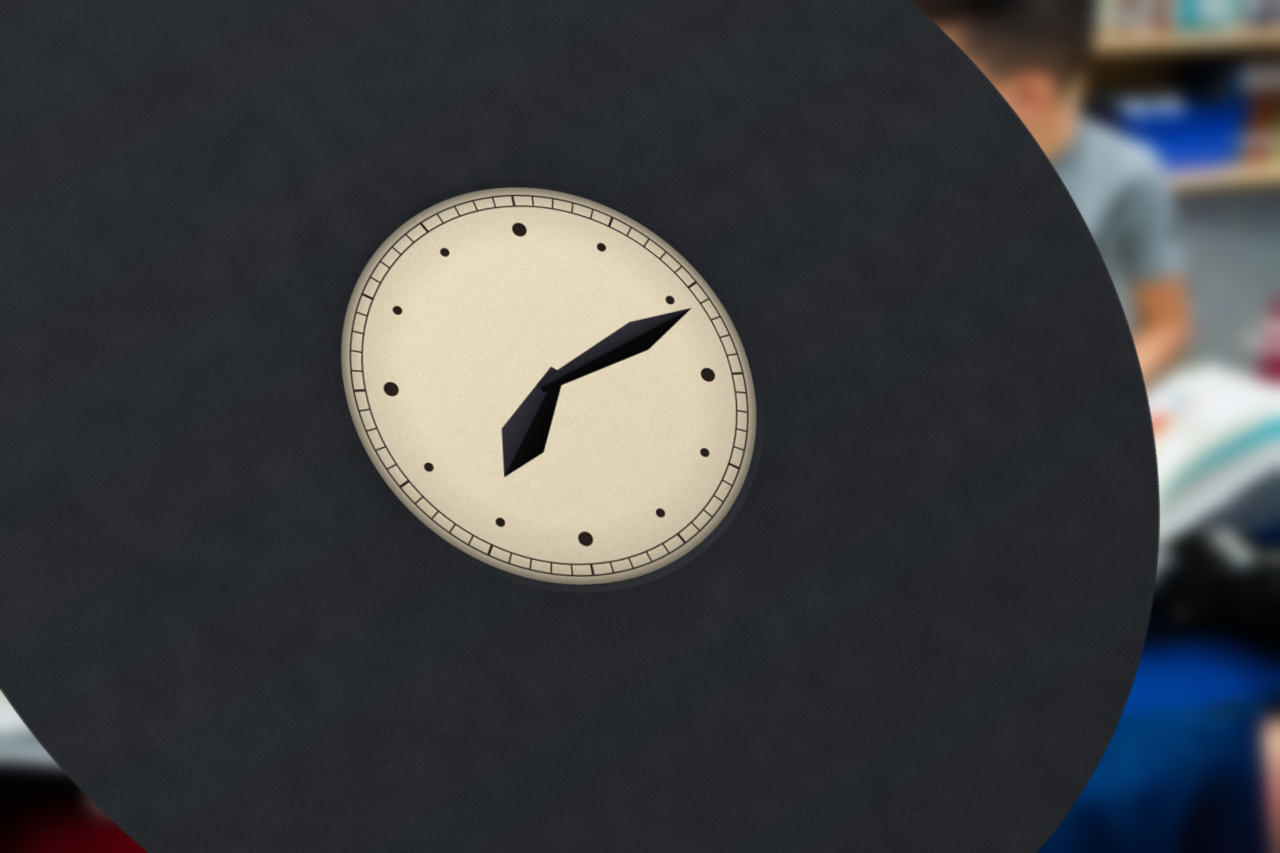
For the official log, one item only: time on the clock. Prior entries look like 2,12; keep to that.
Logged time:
7,11
